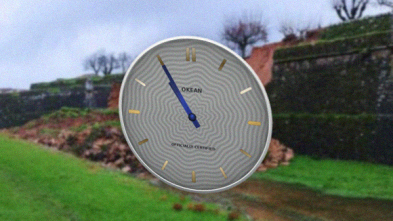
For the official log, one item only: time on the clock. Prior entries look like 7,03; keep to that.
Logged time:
10,55
